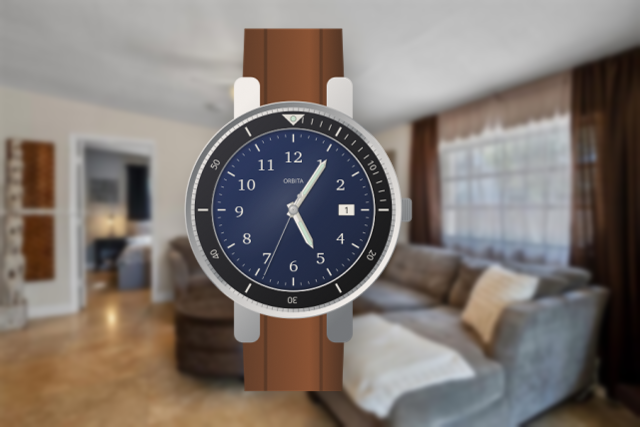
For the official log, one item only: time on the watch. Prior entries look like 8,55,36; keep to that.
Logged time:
5,05,34
